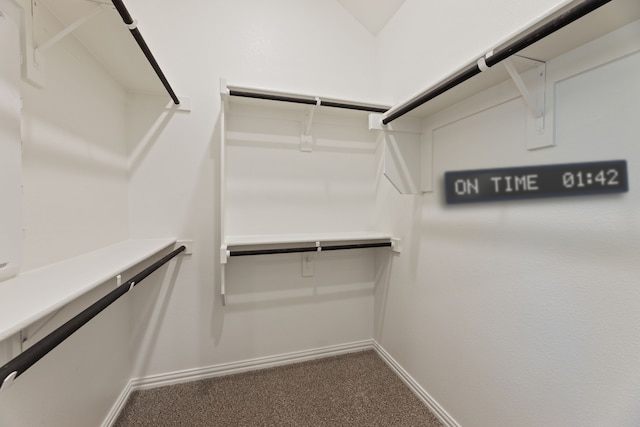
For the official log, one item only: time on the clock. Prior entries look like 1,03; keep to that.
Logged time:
1,42
